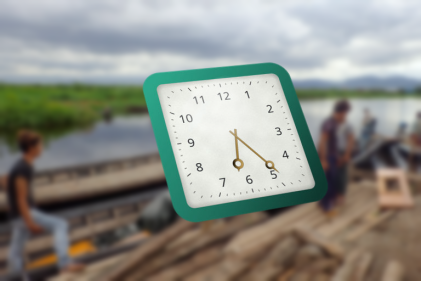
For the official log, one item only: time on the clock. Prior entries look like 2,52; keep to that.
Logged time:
6,24
